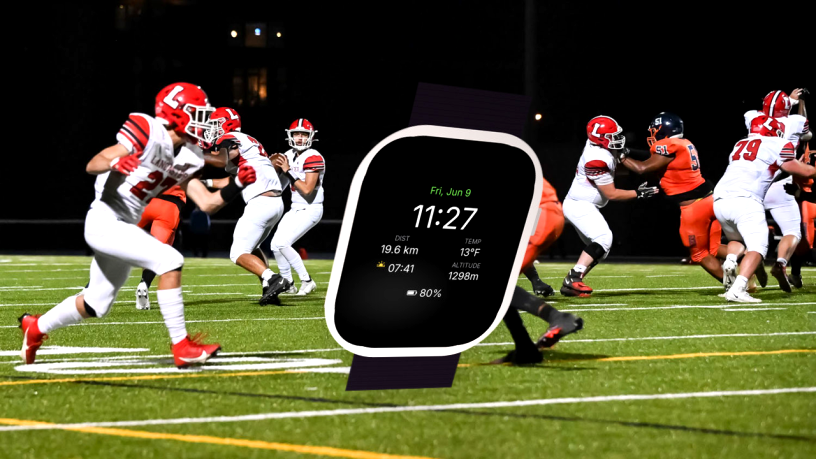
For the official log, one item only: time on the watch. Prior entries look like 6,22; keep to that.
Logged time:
11,27
